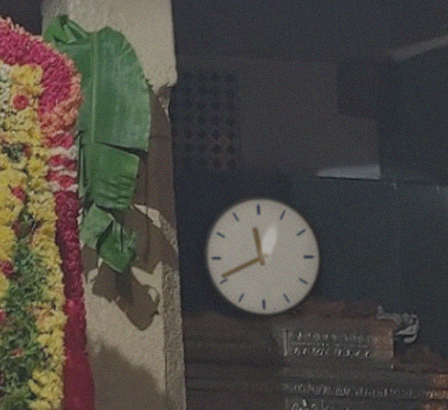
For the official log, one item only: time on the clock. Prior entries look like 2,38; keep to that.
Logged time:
11,41
